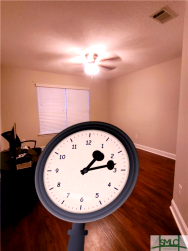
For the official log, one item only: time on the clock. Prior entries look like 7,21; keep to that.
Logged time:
1,13
